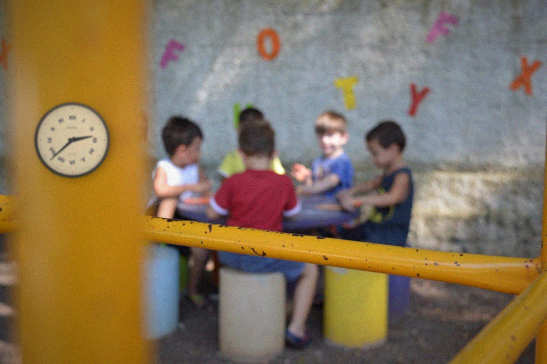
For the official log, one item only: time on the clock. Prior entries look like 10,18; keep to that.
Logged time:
2,38
